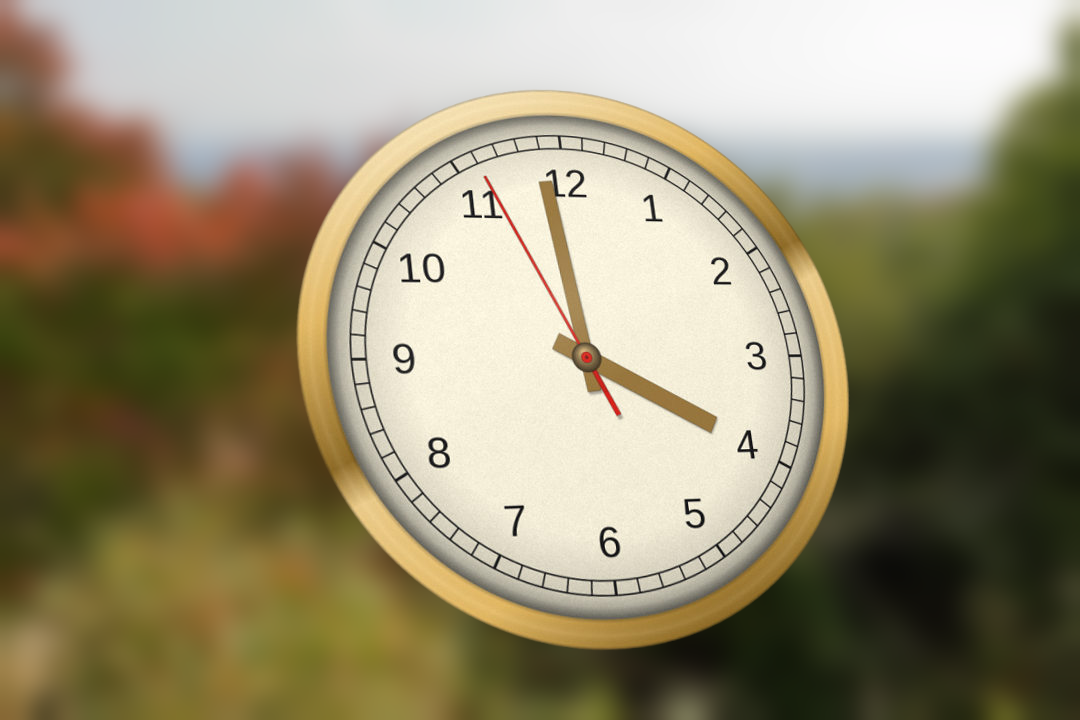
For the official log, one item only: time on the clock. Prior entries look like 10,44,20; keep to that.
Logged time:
3,58,56
